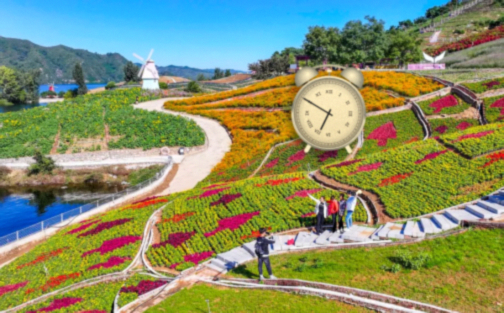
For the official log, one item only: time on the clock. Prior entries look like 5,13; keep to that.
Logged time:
6,50
